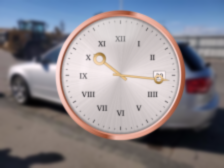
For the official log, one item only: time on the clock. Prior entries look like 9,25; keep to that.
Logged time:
10,16
